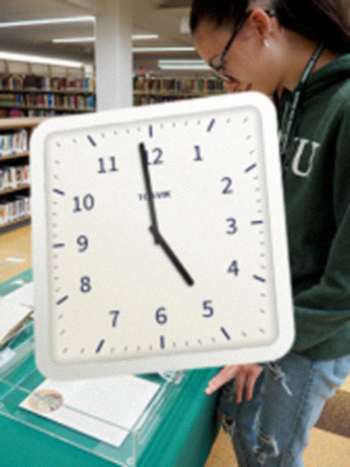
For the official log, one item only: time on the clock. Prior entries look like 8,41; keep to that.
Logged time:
4,59
